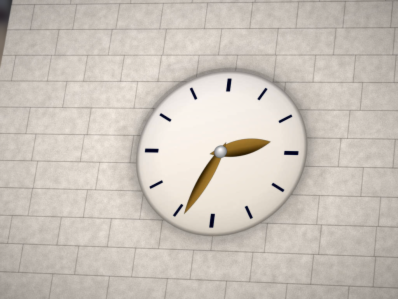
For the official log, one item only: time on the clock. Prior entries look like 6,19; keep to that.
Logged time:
2,34
